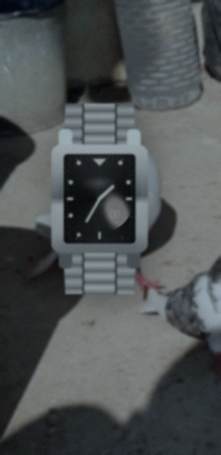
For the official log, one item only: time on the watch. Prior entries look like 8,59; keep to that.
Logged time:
1,35
